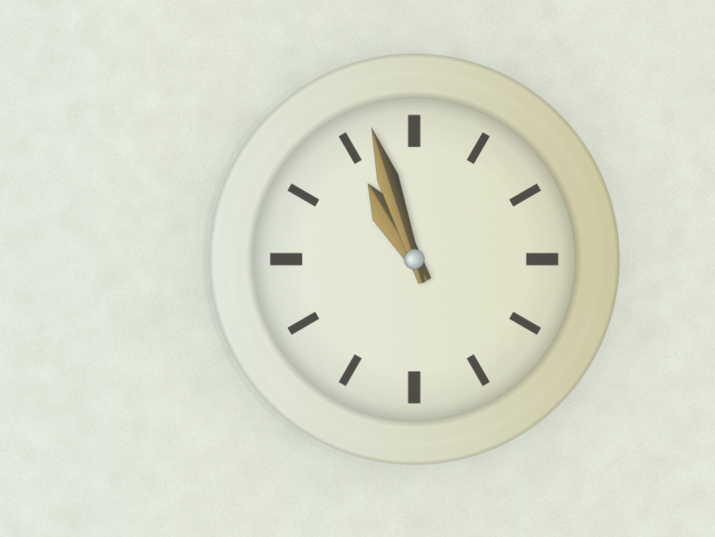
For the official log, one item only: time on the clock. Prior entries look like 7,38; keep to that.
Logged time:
10,57
